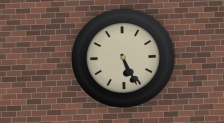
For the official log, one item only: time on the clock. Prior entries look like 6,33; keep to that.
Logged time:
5,26
